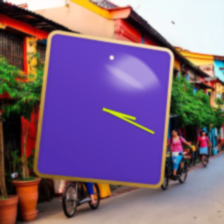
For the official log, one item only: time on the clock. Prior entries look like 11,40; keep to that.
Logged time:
3,18
